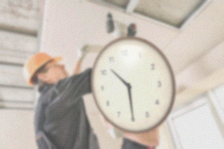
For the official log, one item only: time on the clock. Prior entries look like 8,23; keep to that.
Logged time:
10,30
